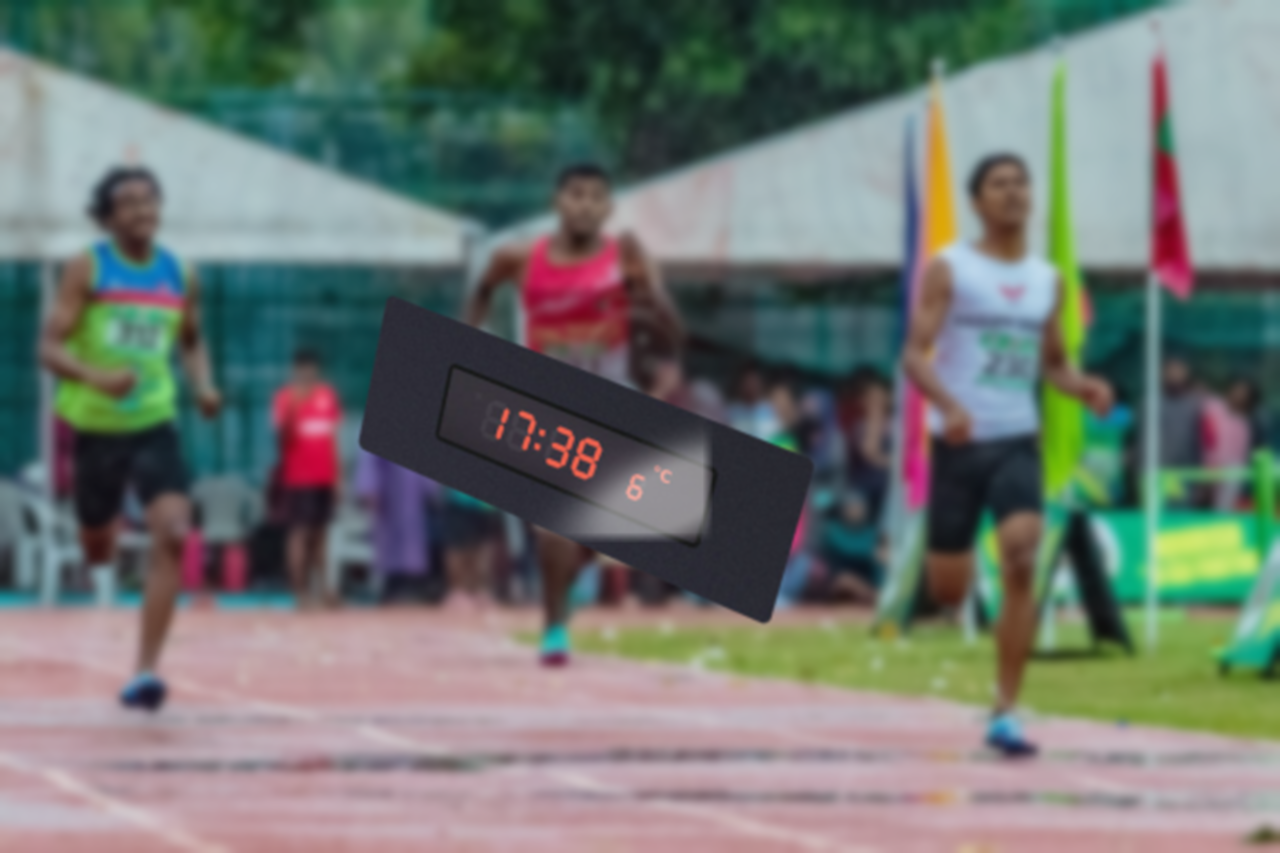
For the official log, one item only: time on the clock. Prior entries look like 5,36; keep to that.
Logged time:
17,38
